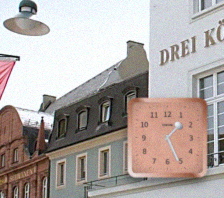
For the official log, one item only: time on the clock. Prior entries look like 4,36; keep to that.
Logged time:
1,26
